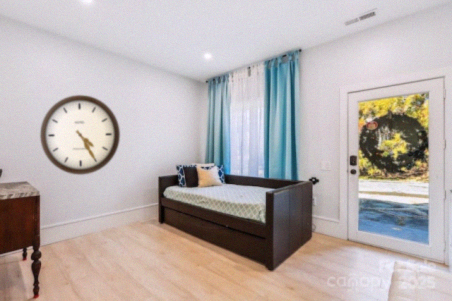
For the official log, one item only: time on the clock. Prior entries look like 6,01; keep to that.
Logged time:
4,25
